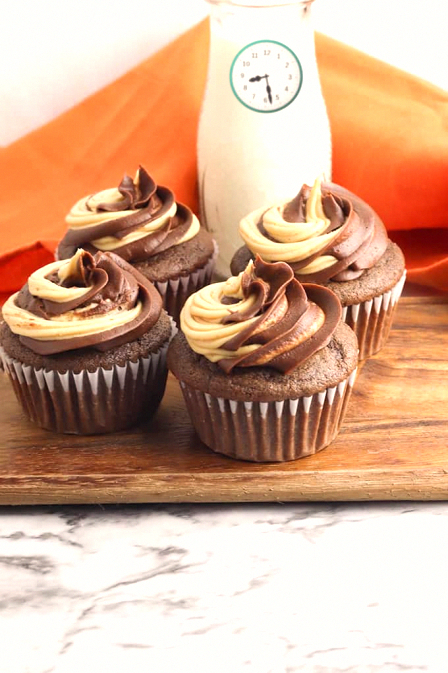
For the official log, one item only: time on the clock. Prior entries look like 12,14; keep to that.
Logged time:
8,28
